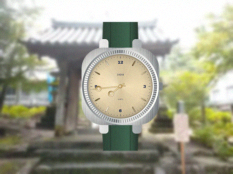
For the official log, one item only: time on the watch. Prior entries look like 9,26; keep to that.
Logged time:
7,44
